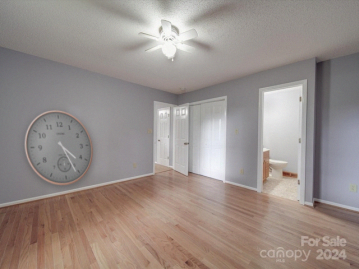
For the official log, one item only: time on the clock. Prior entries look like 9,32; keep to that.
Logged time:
4,26
